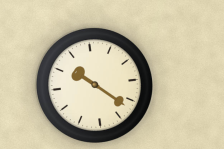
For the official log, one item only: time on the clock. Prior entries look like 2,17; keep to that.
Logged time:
10,22
